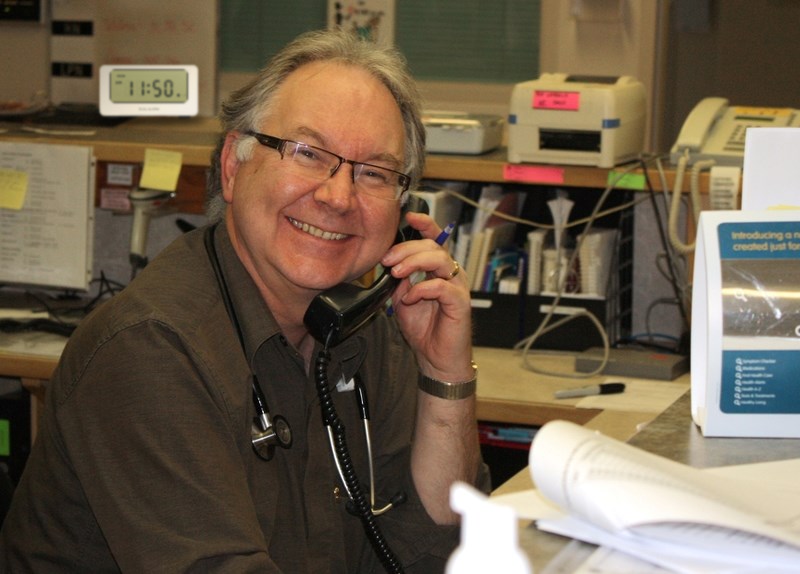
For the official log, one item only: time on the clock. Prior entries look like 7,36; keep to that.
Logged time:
11,50
